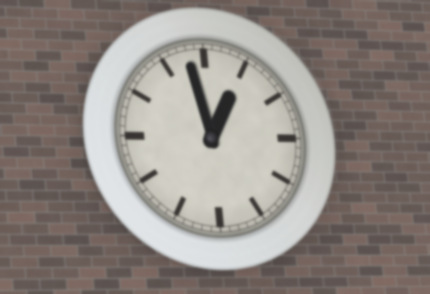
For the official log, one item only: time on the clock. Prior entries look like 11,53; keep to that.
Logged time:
12,58
